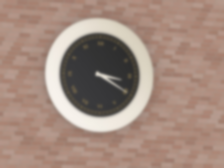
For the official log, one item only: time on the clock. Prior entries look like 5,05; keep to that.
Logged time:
3,20
